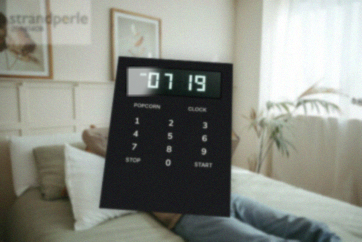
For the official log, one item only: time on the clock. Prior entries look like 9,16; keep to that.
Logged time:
7,19
